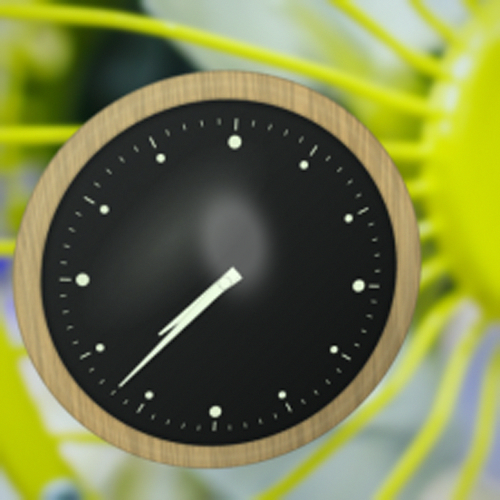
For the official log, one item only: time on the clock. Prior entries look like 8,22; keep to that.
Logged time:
7,37
